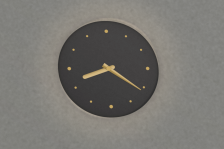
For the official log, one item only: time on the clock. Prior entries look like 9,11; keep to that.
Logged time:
8,21
